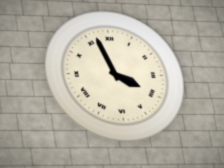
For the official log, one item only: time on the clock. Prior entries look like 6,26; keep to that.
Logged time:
3,57
